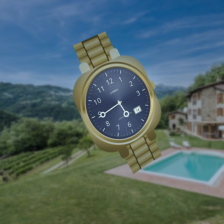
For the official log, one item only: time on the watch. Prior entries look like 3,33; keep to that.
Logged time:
5,44
